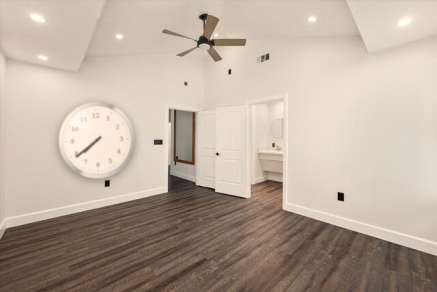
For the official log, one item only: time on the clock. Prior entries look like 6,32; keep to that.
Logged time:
7,39
